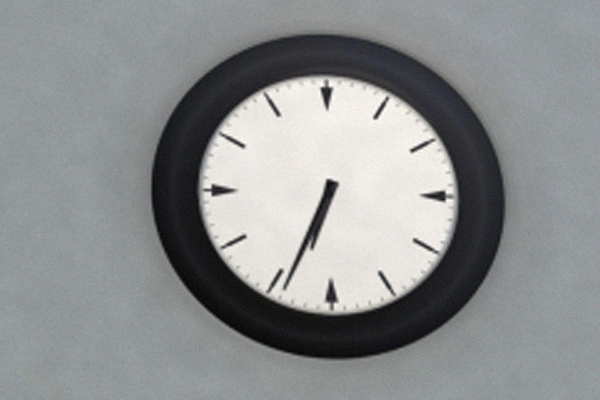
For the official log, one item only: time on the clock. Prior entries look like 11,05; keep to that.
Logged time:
6,34
